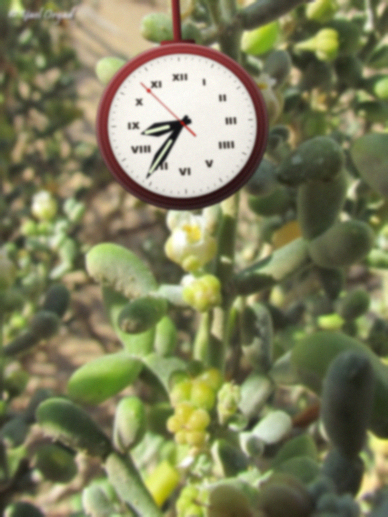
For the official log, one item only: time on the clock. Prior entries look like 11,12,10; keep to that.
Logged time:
8,35,53
